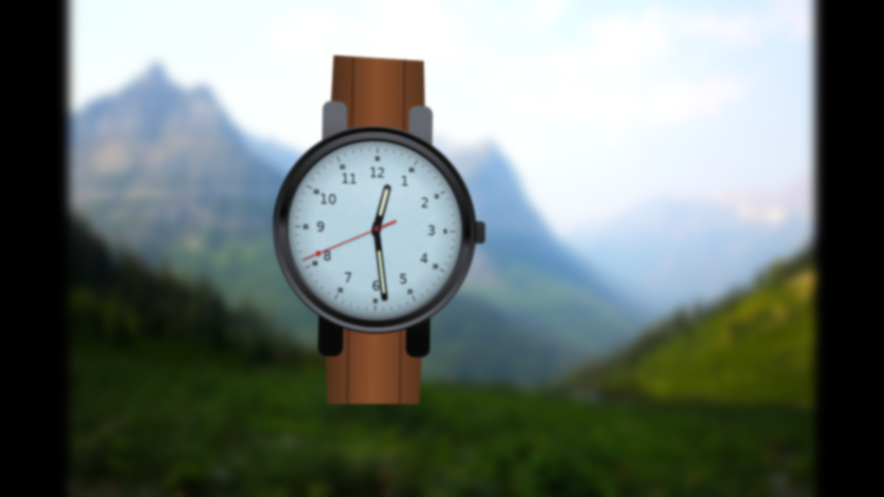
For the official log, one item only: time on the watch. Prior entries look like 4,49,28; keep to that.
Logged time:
12,28,41
